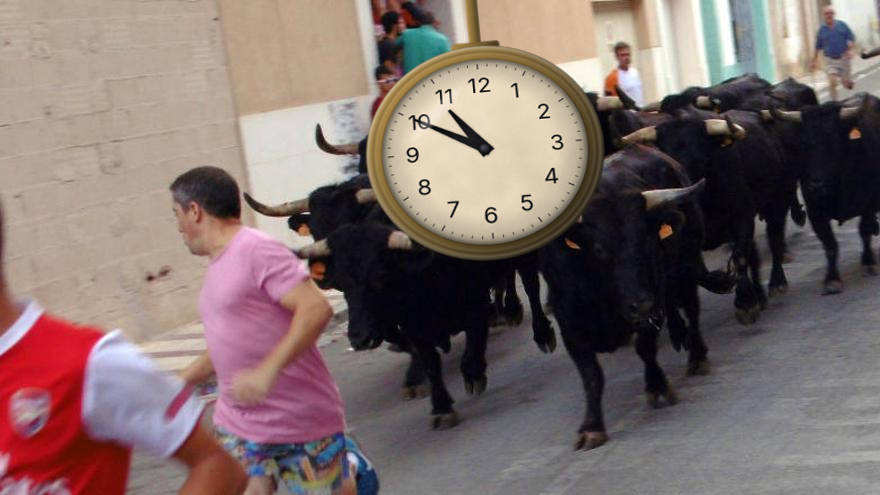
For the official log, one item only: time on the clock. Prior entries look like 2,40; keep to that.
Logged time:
10,50
